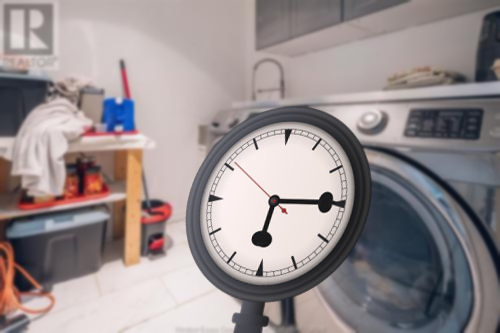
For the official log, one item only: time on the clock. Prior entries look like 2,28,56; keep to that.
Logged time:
6,14,51
